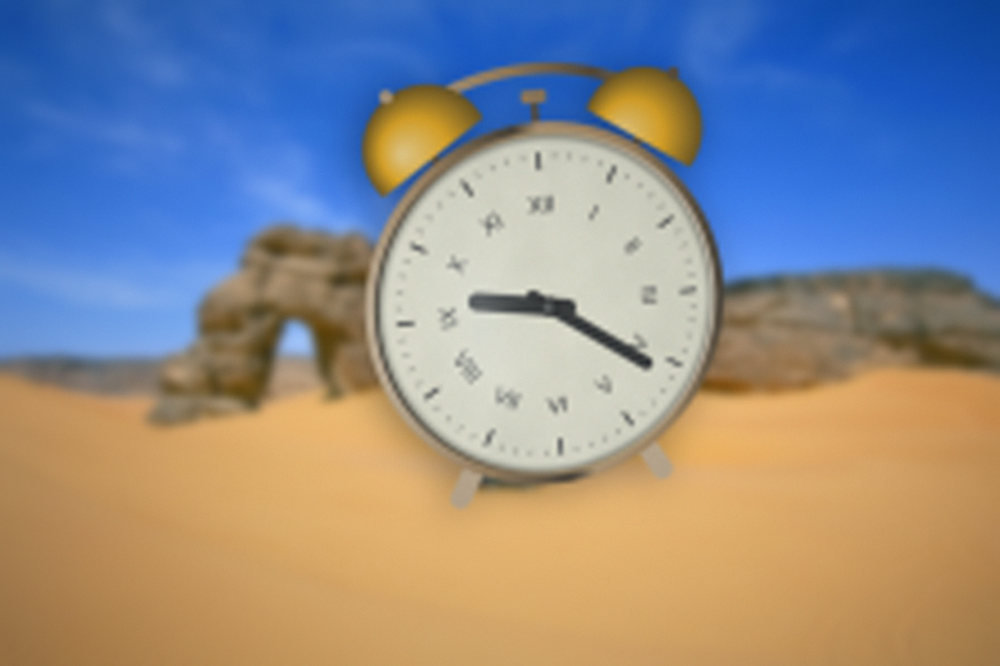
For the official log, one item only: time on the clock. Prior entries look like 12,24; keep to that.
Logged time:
9,21
